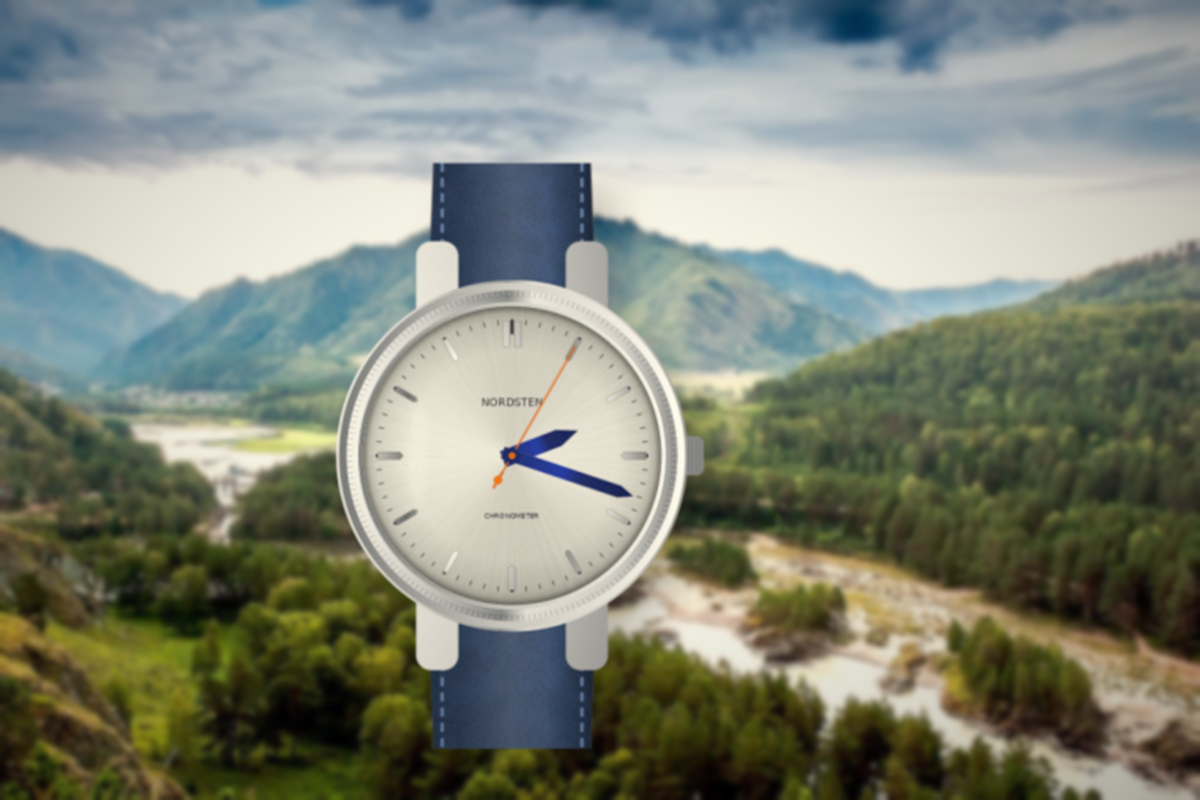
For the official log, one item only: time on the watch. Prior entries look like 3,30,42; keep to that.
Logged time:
2,18,05
